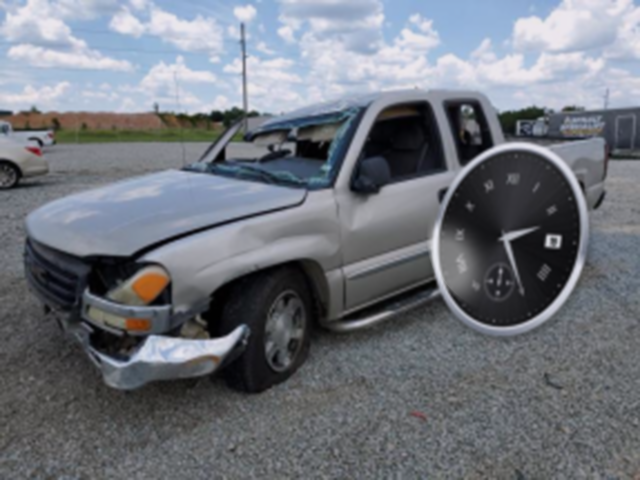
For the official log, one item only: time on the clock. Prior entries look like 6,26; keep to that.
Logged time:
2,25
